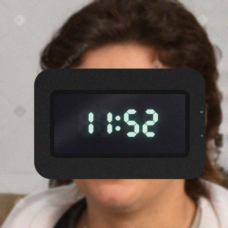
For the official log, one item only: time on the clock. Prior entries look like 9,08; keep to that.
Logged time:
11,52
